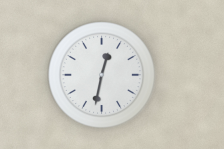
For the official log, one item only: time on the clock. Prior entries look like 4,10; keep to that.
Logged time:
12,32
